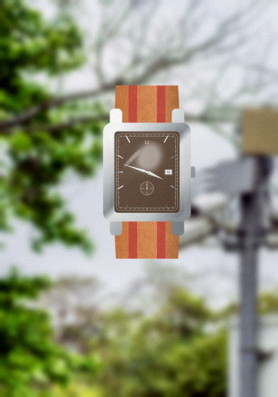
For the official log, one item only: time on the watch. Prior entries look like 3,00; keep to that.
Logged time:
3,48
